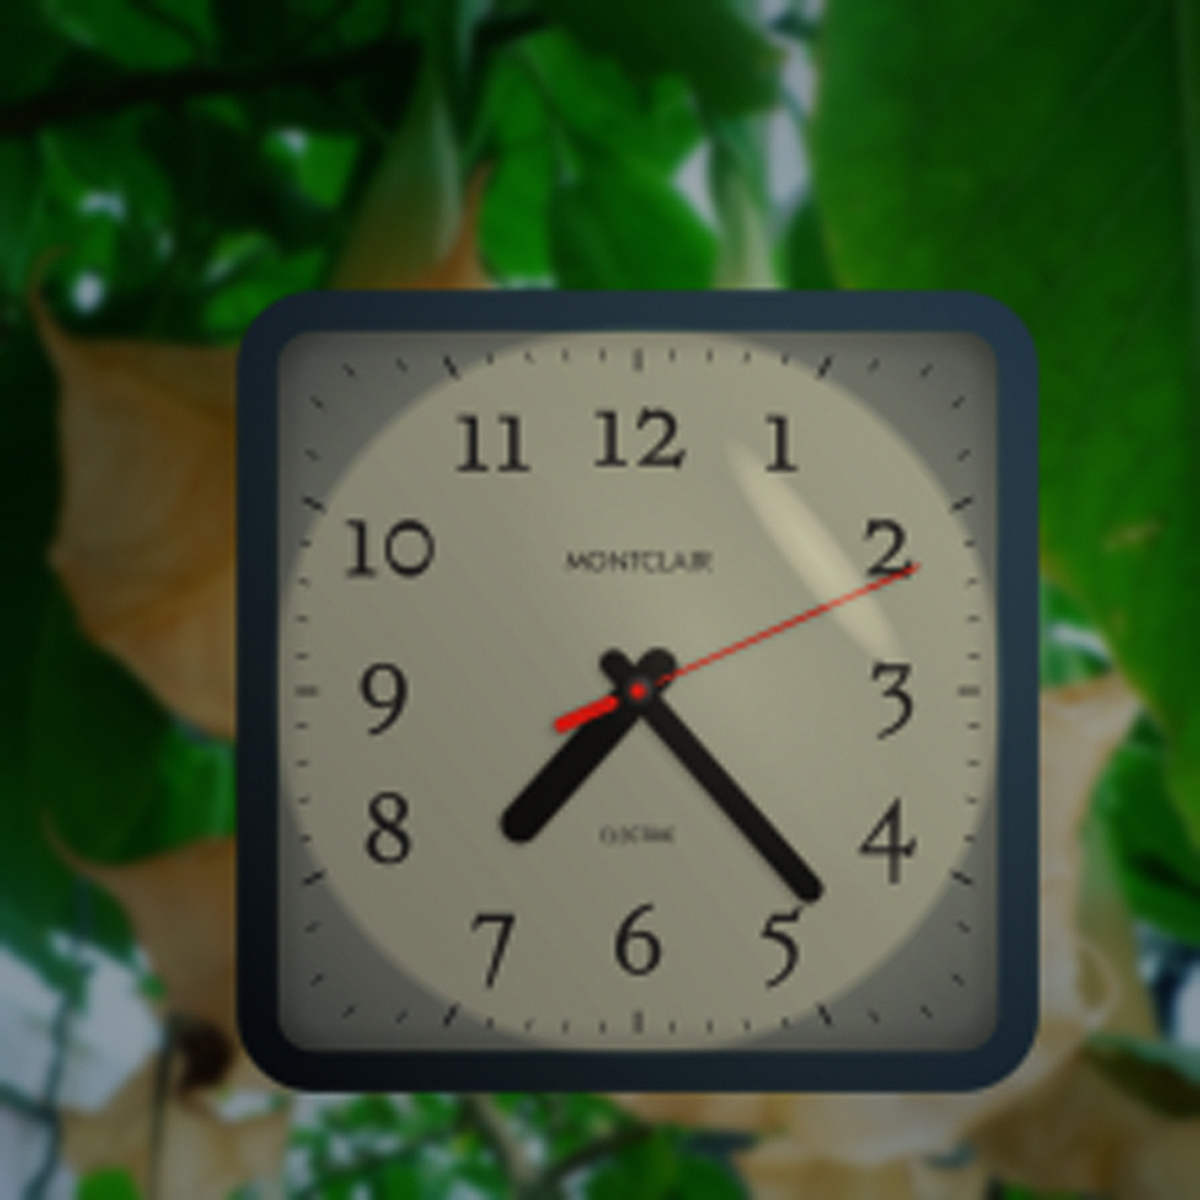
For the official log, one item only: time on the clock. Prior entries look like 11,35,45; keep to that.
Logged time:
7,23,11
